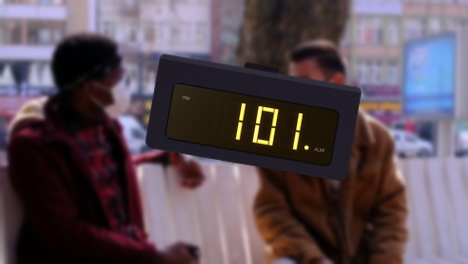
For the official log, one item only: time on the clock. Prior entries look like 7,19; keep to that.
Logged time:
1,01
